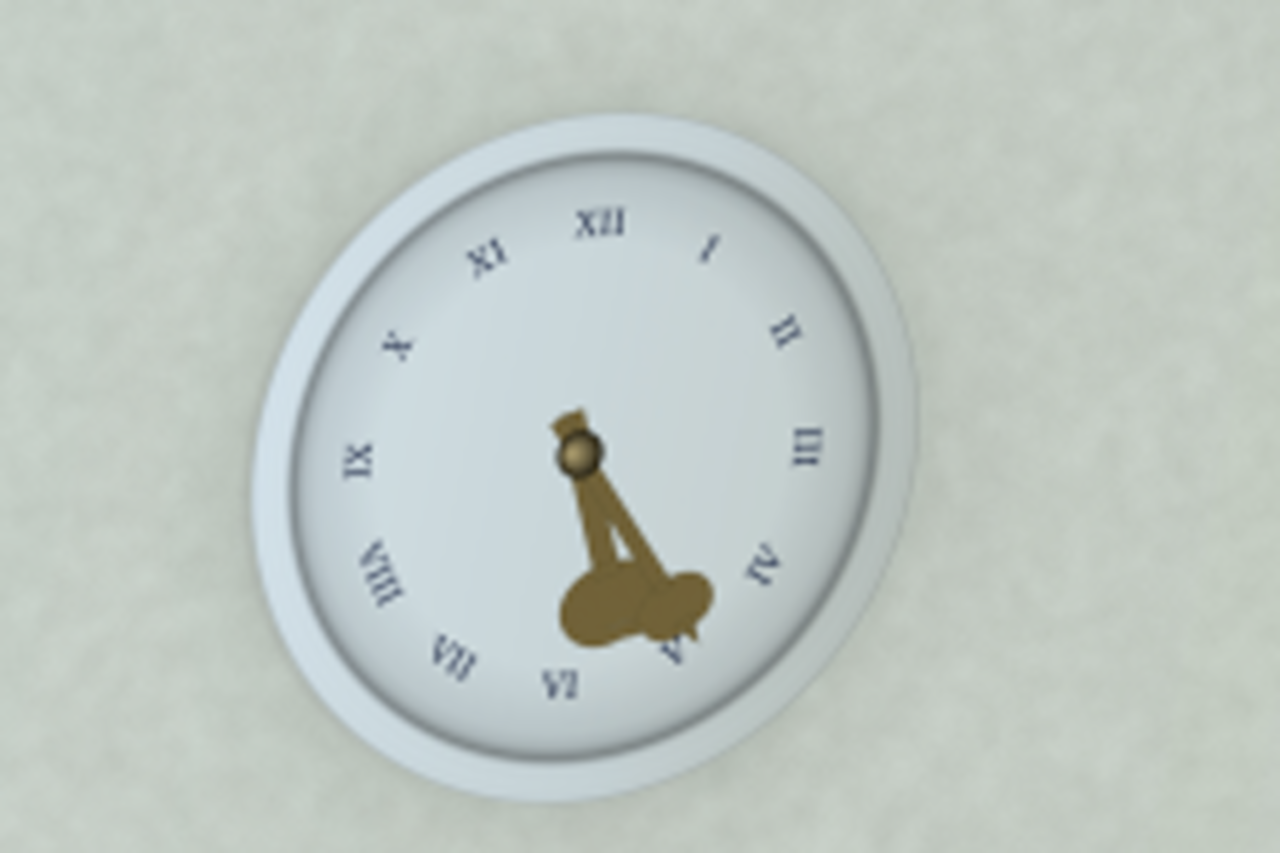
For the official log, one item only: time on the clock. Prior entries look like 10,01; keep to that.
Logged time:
5,24
